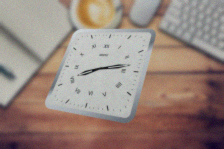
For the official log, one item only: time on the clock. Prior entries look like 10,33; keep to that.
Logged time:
8,13
